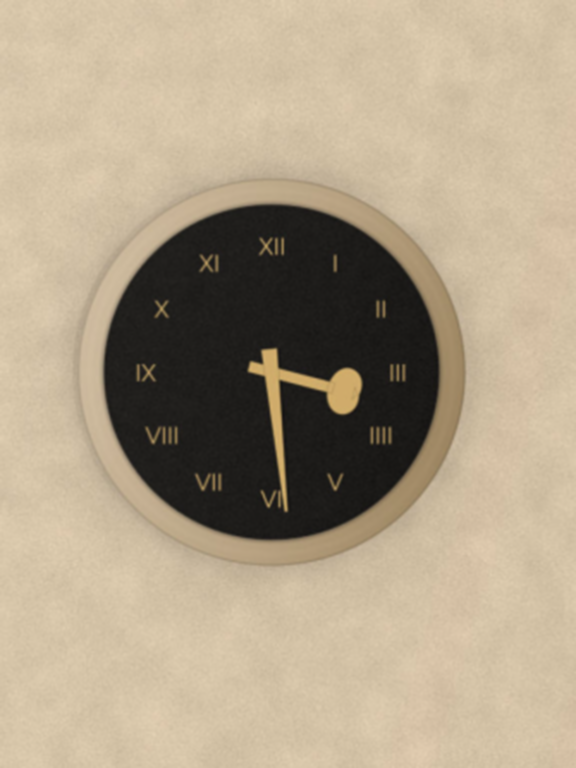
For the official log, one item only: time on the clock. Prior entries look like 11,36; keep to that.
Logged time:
3,29
